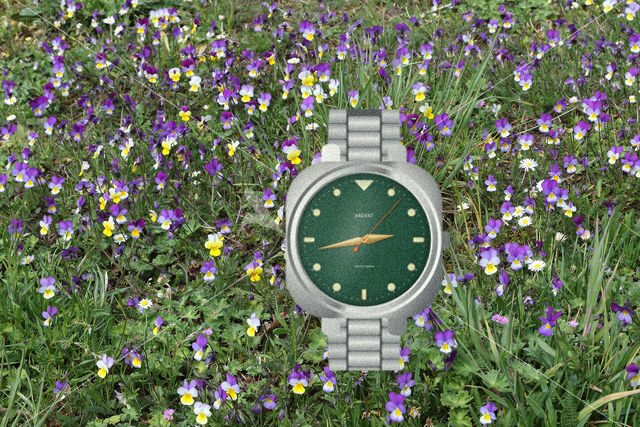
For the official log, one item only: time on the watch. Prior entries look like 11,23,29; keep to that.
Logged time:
2,43,07
